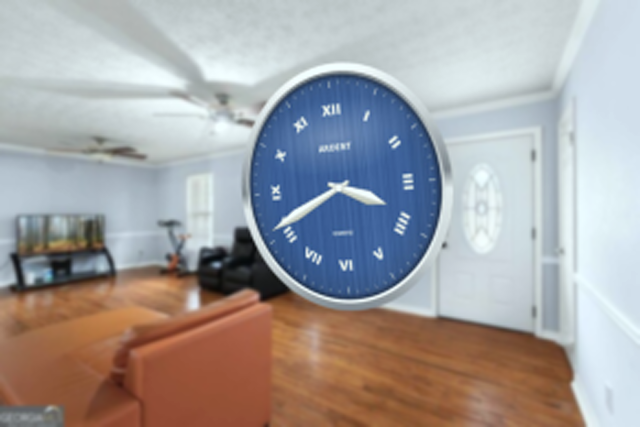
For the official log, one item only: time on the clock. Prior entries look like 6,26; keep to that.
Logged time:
3,41
